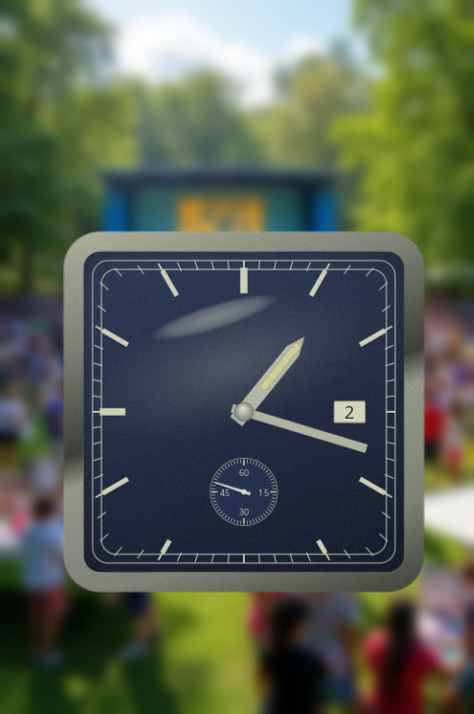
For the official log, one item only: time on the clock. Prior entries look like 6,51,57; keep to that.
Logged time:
1,17,48
